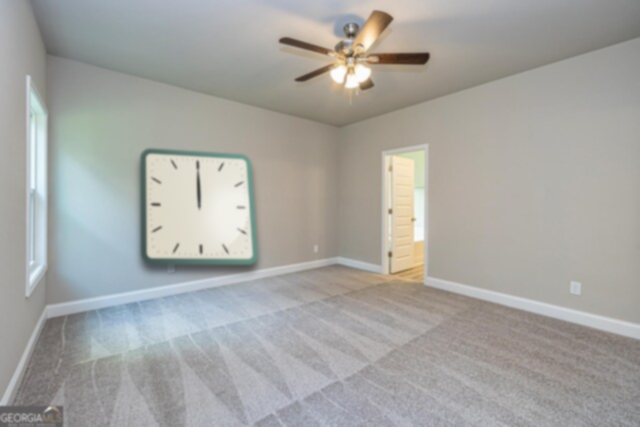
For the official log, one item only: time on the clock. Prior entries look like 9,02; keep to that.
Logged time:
12,00
